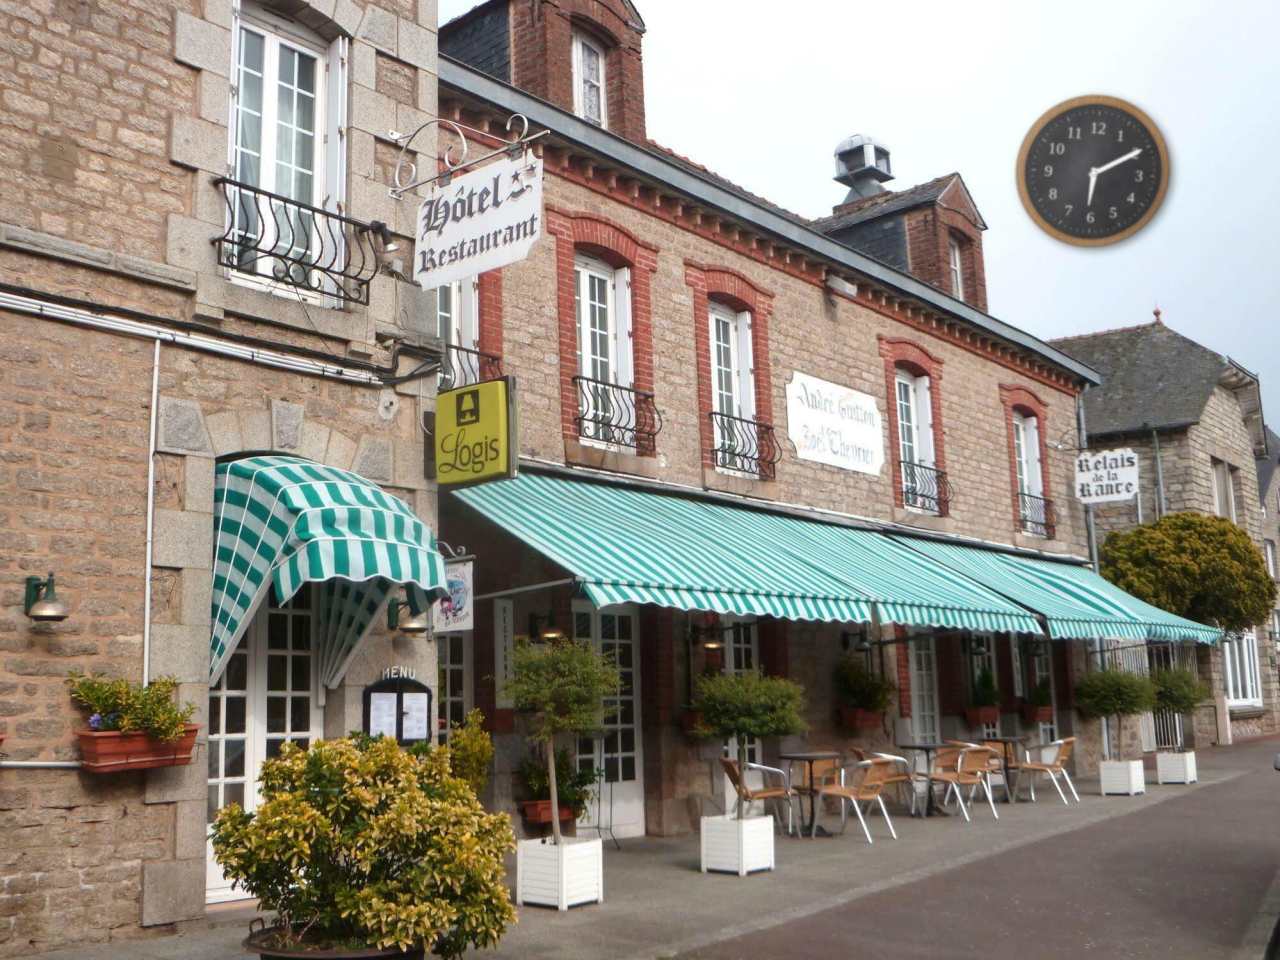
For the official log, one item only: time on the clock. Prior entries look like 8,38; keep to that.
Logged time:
6,10
